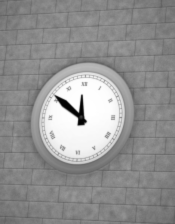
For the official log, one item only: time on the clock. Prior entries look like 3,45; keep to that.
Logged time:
11,51
